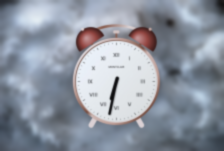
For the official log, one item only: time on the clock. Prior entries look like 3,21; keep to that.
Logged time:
6,32
